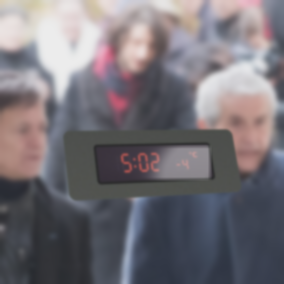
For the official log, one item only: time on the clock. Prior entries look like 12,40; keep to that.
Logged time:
5,02
